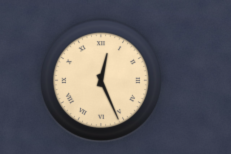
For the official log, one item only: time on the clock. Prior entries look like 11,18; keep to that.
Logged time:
12,26
